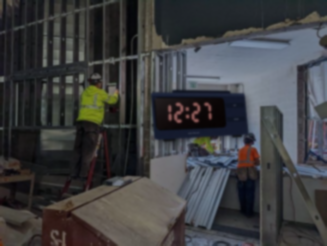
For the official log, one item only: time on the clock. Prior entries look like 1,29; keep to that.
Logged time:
12,27
